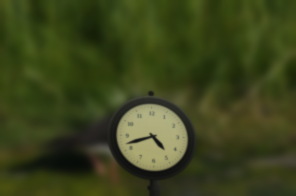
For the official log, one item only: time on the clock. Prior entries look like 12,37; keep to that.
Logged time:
4,42
